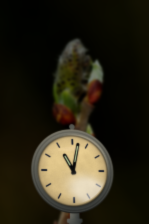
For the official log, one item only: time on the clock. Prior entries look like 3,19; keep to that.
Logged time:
11,02
